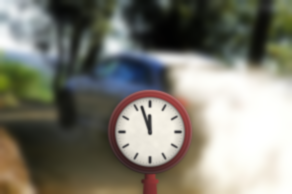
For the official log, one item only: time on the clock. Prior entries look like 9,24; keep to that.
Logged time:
11,57
